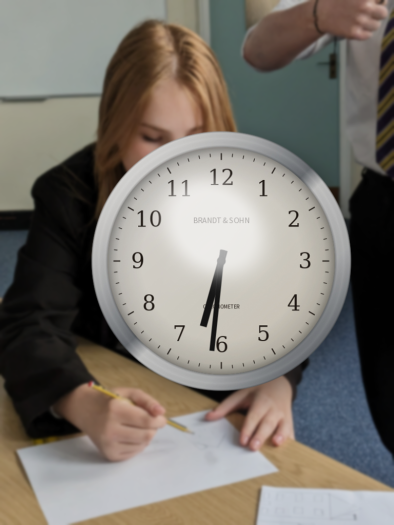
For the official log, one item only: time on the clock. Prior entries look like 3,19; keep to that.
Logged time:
6,31
